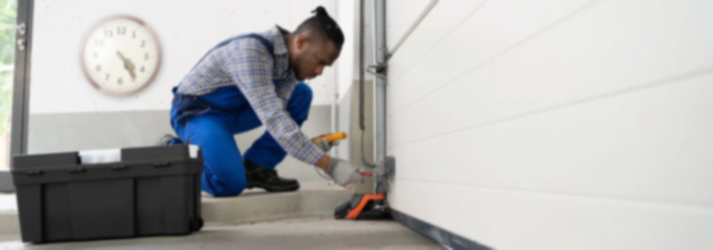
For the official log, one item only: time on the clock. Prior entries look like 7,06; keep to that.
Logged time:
4,24
